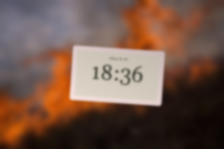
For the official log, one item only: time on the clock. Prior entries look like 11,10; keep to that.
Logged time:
18,36
